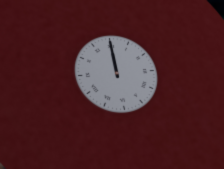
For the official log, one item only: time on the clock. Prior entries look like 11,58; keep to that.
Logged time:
12,00
